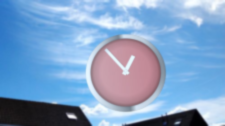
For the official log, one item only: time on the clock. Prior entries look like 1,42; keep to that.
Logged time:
12,53
